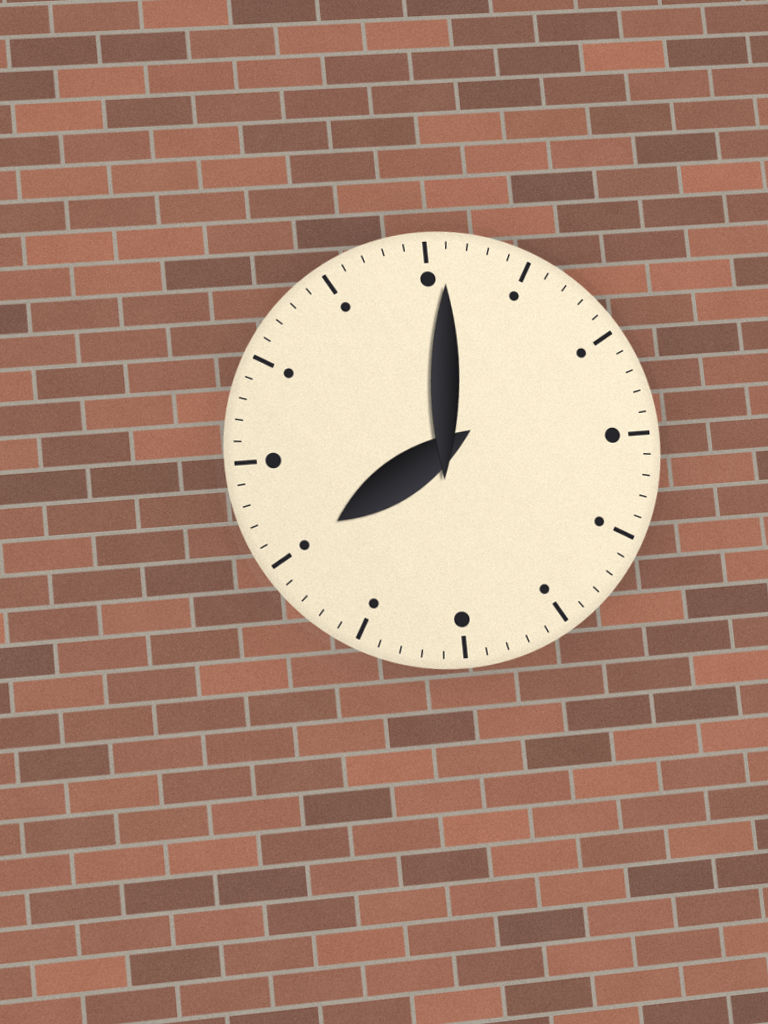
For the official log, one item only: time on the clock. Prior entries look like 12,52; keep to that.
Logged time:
8,01
